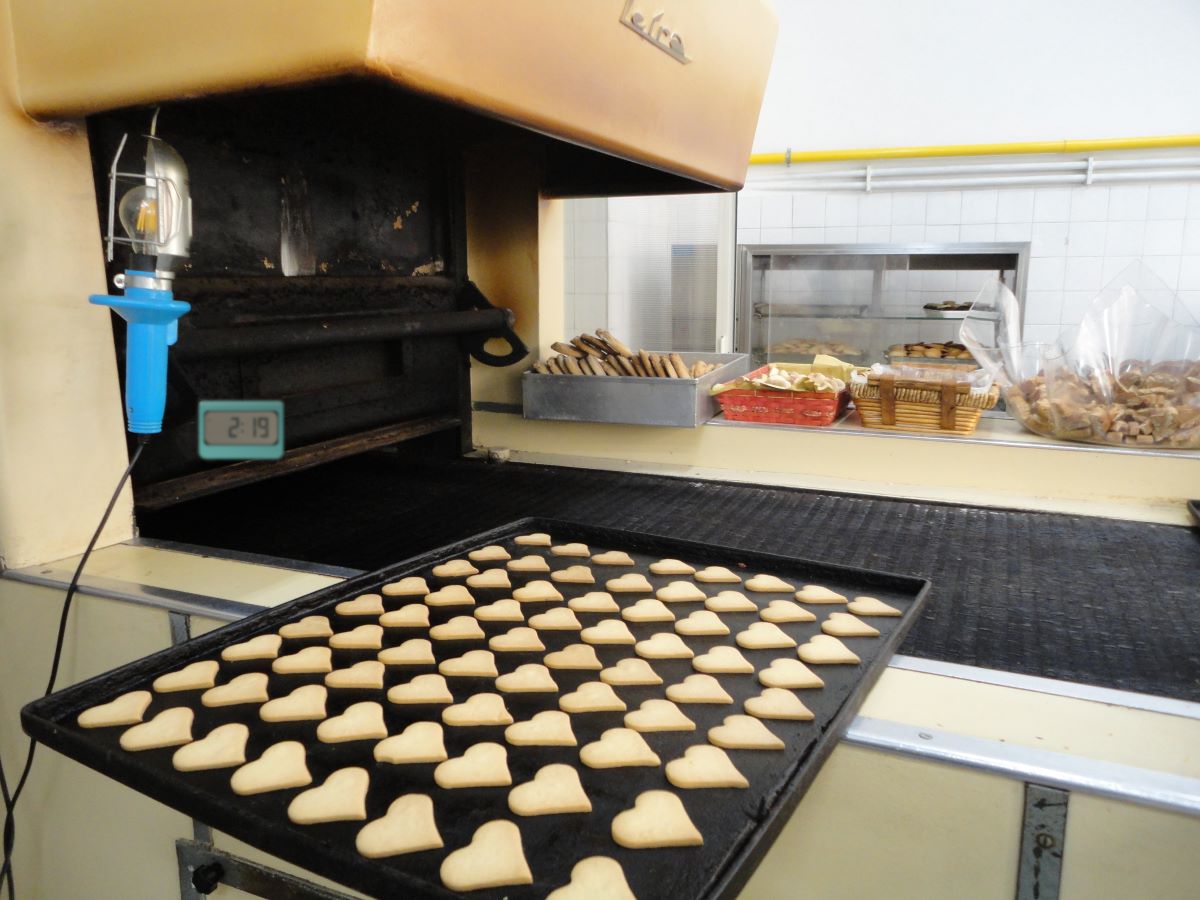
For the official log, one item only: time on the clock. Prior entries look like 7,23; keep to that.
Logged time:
2,19
